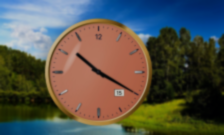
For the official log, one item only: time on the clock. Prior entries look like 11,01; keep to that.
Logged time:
10,20
